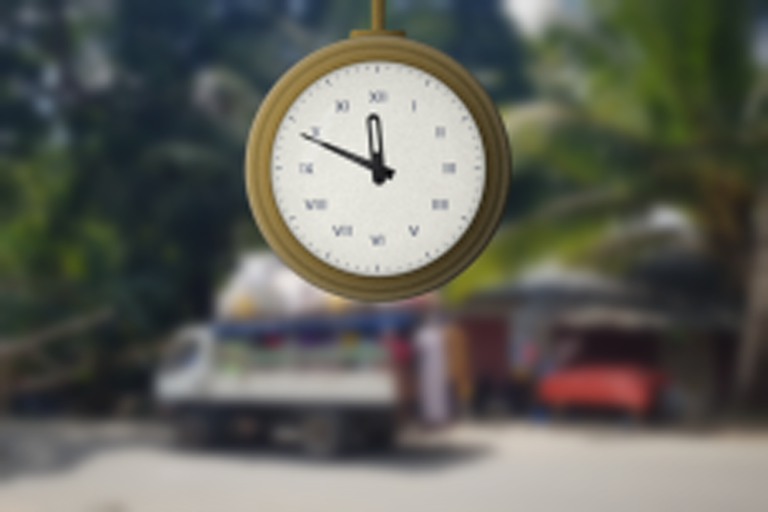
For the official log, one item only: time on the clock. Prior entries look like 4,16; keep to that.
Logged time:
11,49
